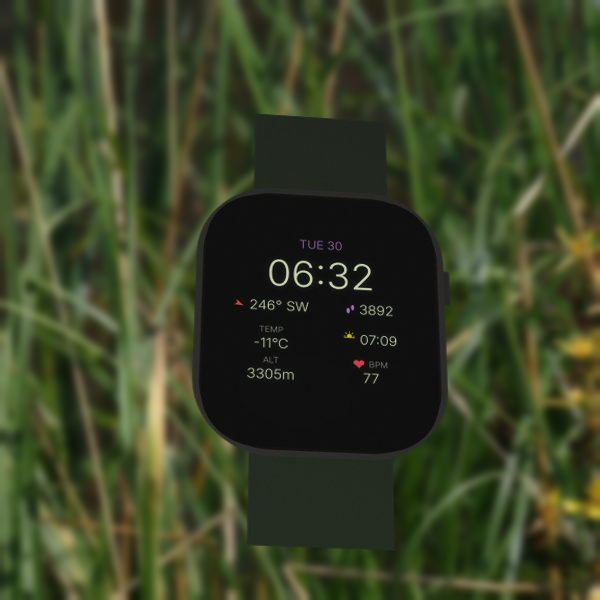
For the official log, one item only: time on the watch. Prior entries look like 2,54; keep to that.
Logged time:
6,32
